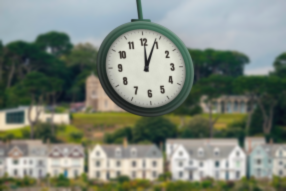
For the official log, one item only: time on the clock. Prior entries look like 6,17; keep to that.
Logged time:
12,04
